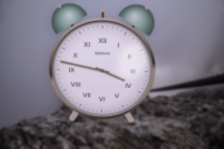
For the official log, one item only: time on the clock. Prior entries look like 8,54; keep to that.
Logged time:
3,47
